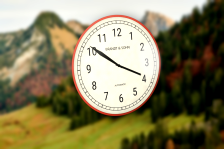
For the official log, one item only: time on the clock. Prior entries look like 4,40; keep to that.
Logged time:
3,51
